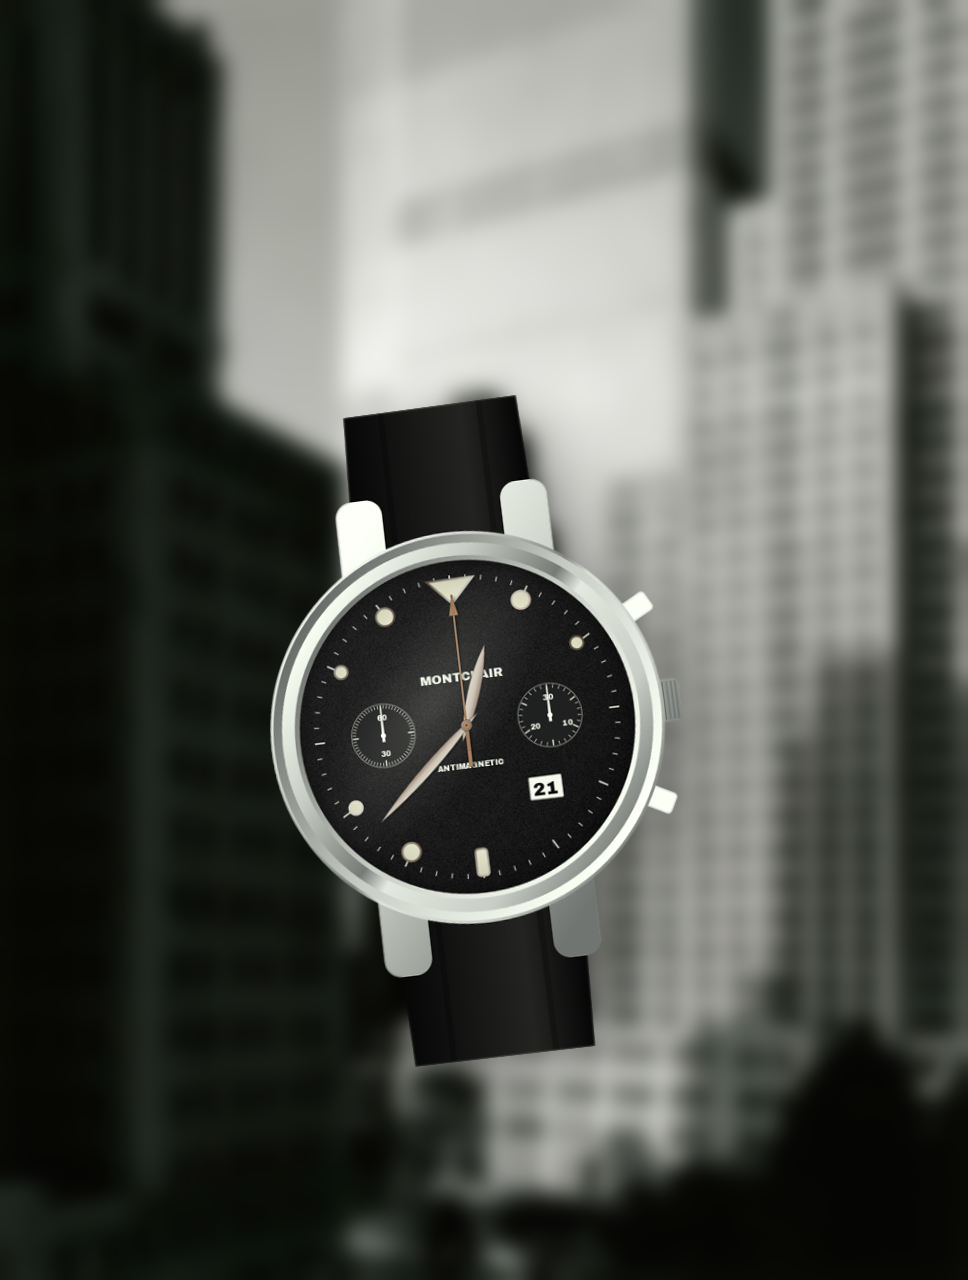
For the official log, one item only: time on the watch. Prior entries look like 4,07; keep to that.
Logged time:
12,38
